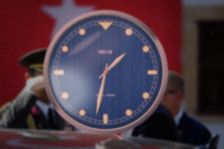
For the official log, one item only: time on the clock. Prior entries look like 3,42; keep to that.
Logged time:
1,32
